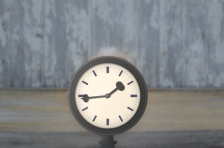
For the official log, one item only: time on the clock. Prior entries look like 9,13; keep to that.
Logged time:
1,44
